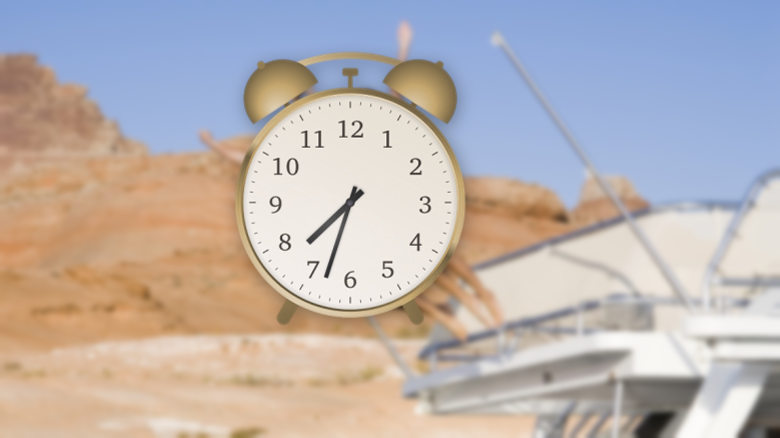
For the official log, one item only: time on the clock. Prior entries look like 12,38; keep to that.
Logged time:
7,33
